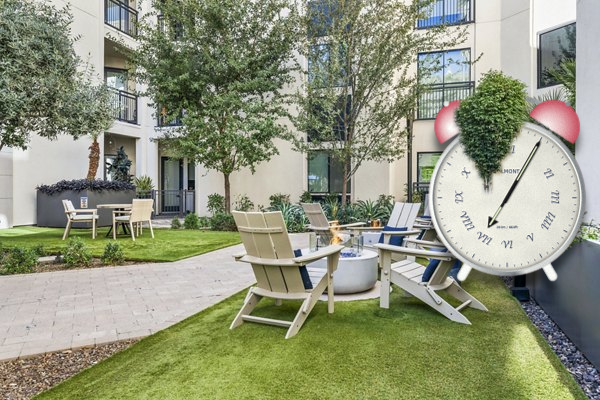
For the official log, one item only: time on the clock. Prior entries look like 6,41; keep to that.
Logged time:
7,05
